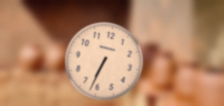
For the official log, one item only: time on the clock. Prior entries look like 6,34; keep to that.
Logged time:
6,32
